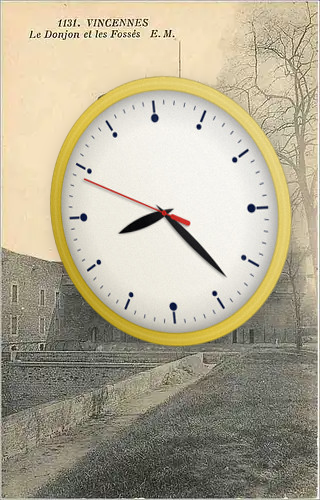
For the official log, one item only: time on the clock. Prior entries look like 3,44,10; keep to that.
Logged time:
8,22,49
